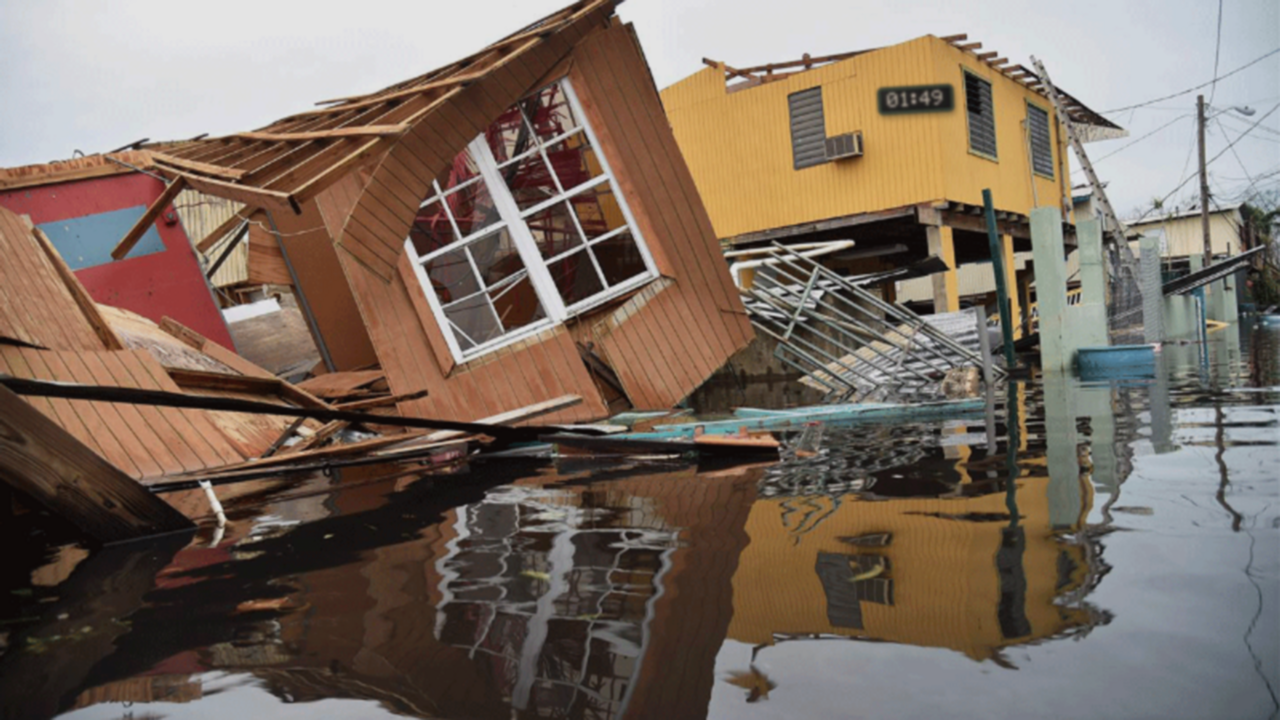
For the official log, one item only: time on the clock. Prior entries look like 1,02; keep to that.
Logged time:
1,49
